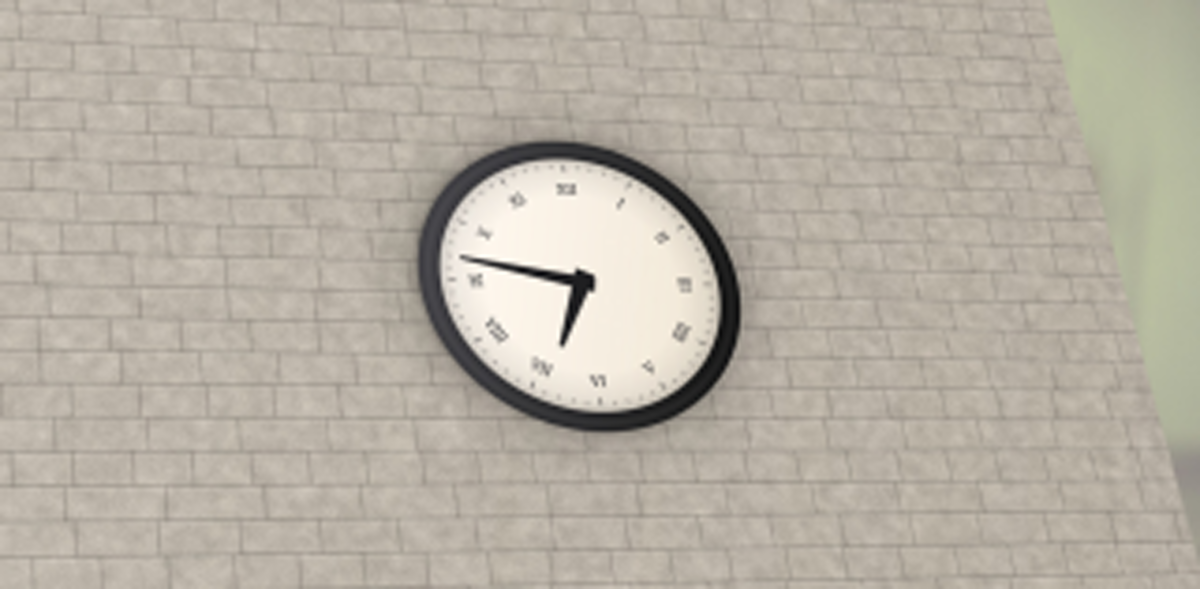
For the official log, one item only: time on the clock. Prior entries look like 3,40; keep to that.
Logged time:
6,47
